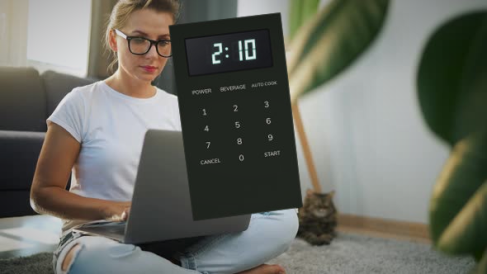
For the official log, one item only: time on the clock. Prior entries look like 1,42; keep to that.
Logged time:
2,10
